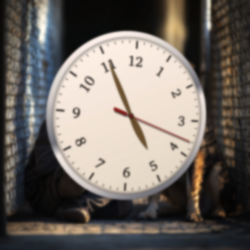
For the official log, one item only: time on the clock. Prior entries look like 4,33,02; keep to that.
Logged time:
4,55,18
